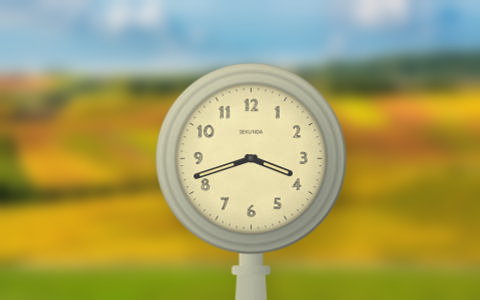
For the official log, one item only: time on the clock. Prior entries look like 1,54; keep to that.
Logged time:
3,42
